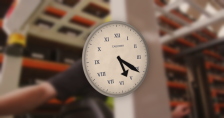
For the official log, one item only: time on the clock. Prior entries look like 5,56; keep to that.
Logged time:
5,21
